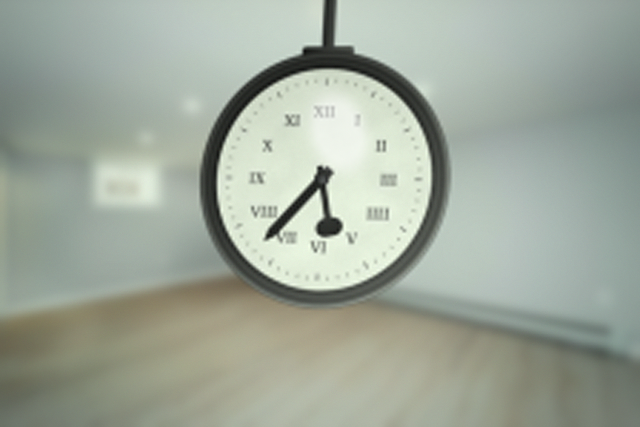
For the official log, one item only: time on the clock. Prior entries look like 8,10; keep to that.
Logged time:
5,37
